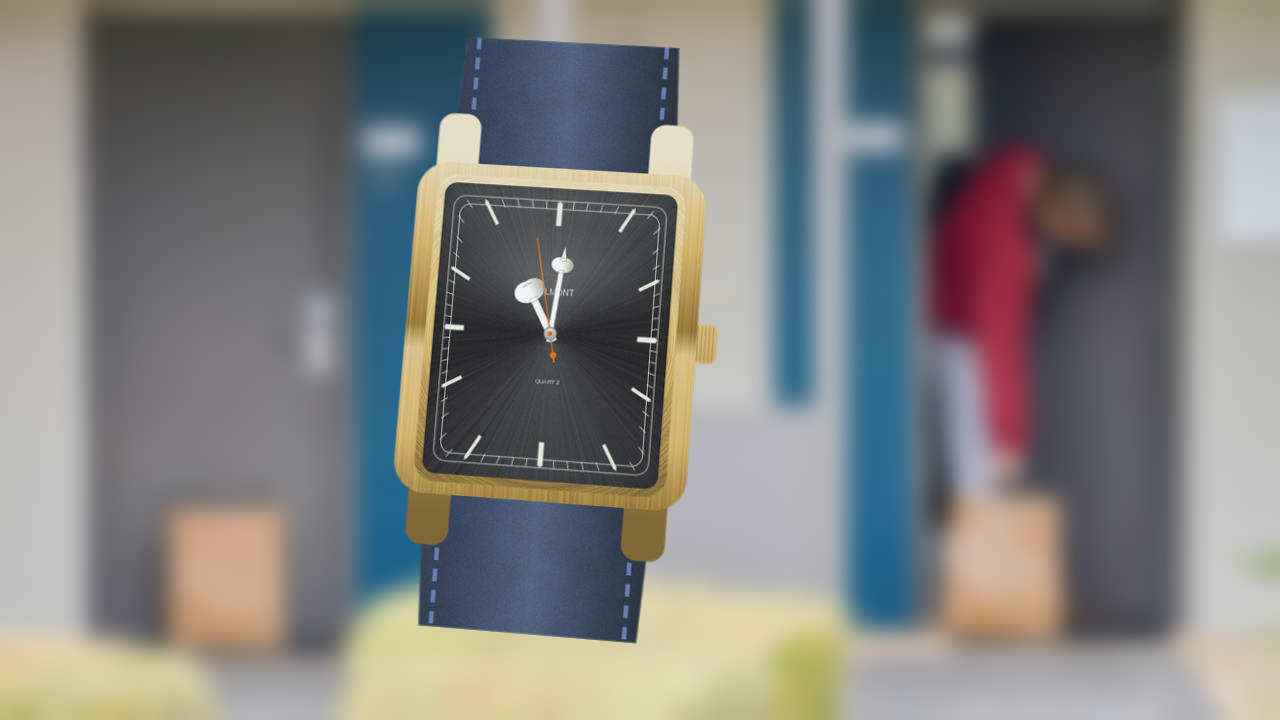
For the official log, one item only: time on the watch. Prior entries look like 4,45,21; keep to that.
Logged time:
11,00,58
